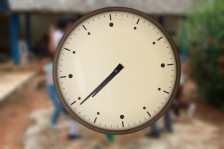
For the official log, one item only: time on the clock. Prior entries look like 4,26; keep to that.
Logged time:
7,39
